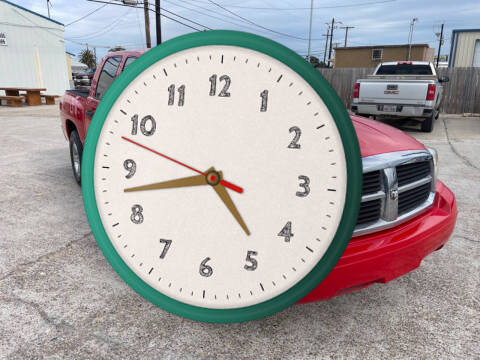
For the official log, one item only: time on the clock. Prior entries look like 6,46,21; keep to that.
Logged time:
4,42,48
